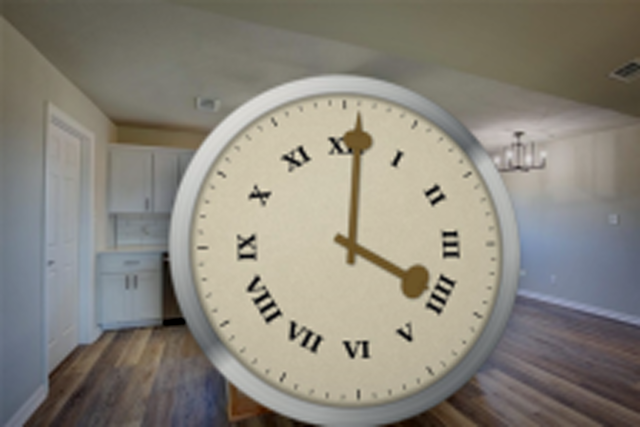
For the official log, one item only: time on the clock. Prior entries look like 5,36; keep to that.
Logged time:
4,01
